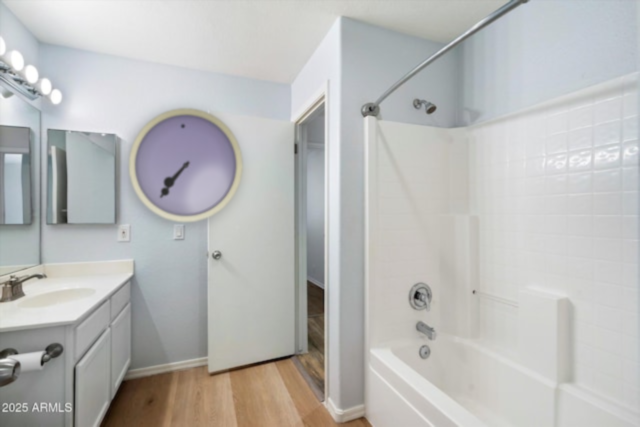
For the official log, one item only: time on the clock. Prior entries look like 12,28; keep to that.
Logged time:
7,37
